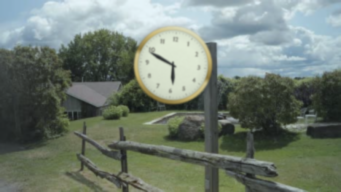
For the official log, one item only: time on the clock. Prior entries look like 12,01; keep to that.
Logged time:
5,49
